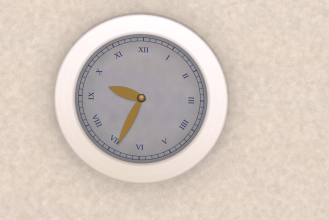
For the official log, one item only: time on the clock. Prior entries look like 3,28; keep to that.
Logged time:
9,34
